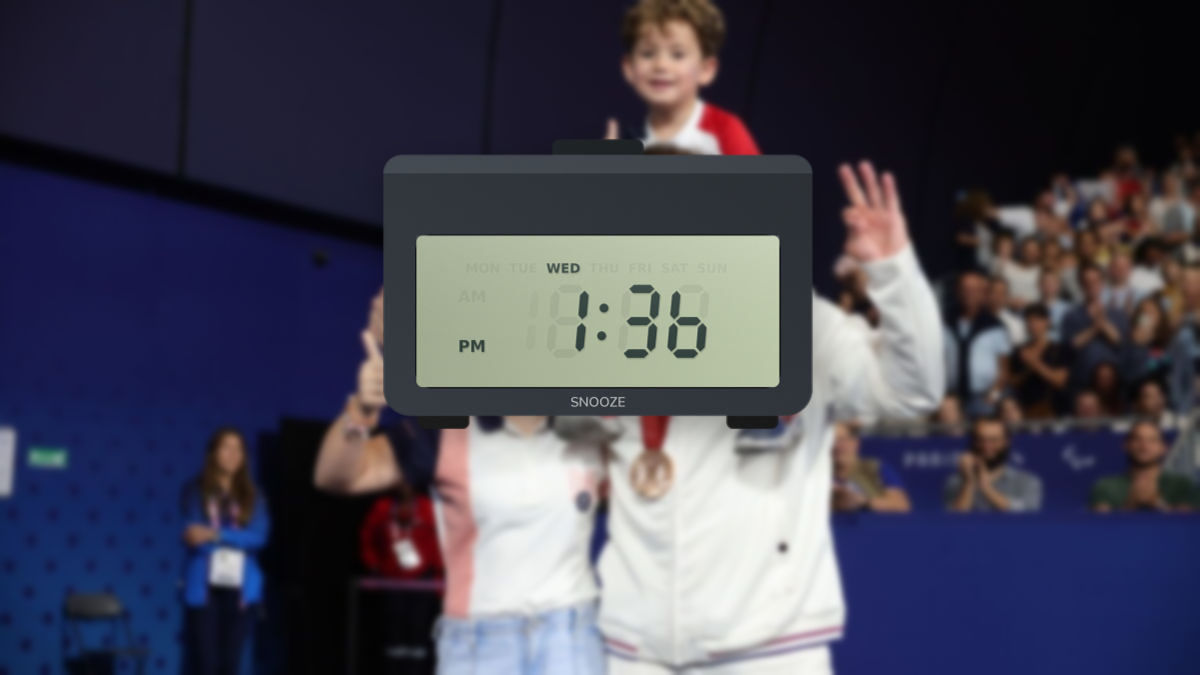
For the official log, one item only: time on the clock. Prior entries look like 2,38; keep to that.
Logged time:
1,36
